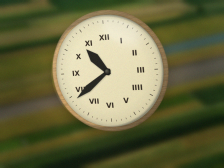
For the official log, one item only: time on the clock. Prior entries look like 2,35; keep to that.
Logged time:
10,39
